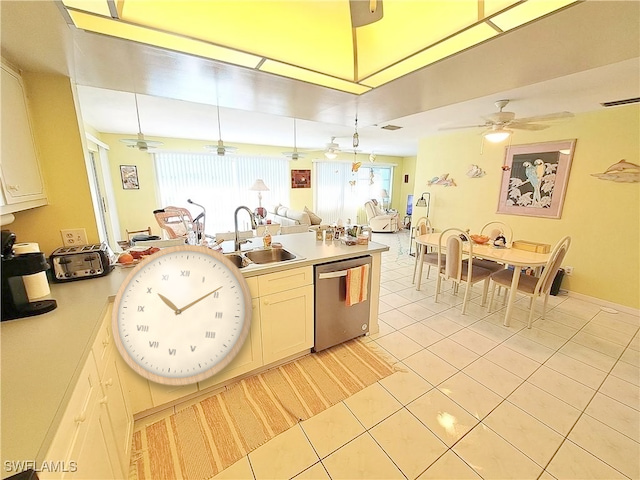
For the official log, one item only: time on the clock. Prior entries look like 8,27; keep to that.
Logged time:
10,09
